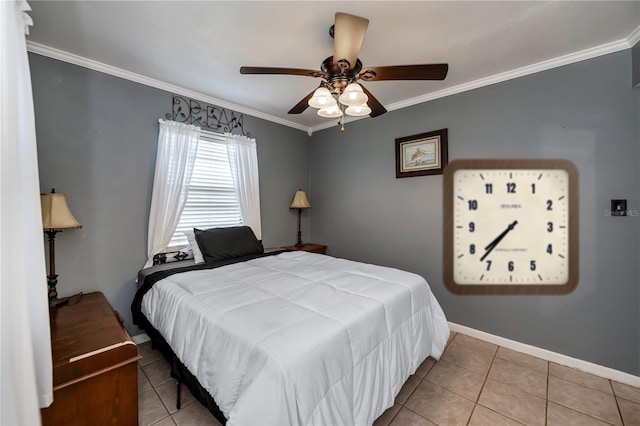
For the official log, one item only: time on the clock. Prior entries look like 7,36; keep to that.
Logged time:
7,37
